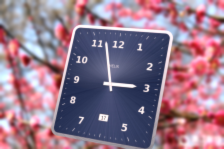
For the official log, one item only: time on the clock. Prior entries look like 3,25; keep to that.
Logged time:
2,57
